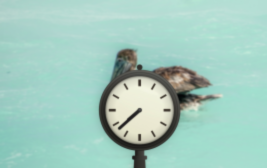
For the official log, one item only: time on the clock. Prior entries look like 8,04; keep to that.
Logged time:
7,38
